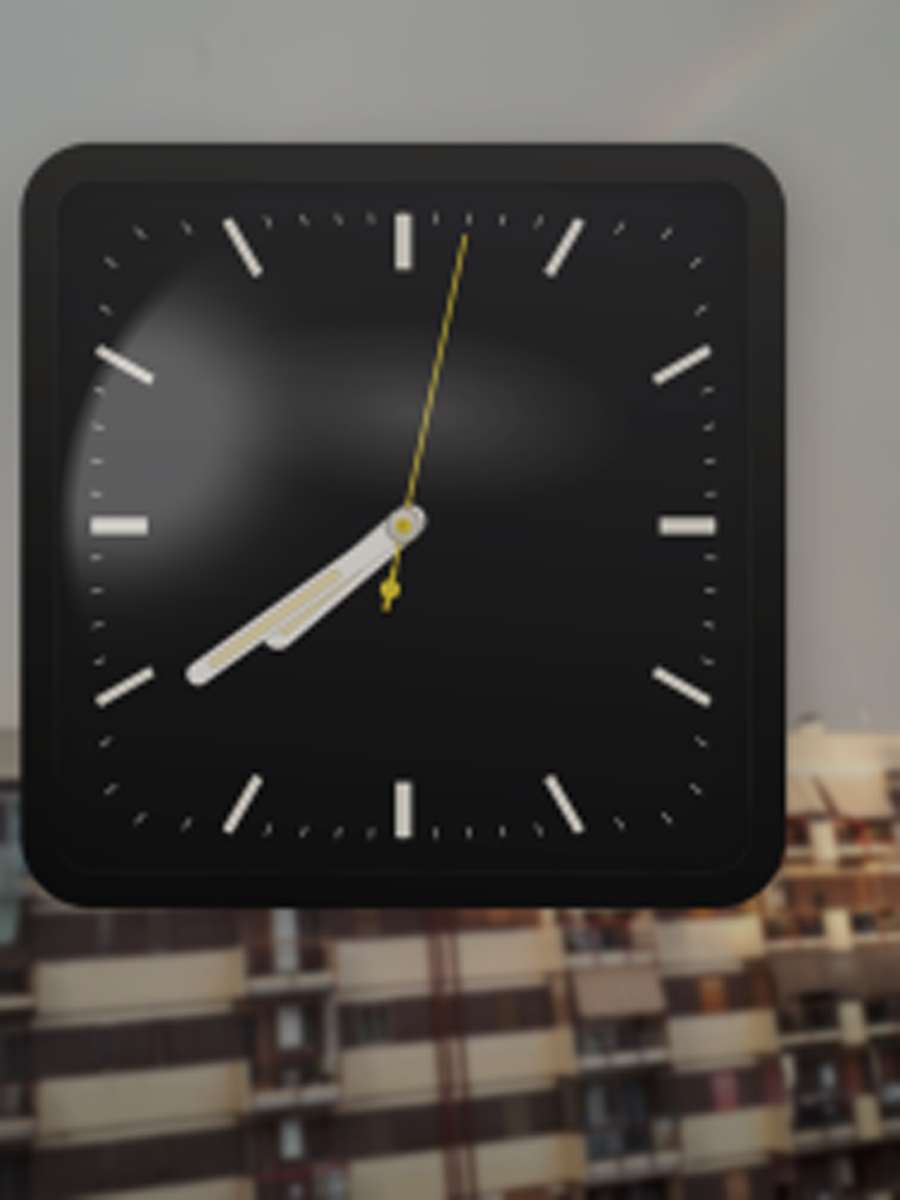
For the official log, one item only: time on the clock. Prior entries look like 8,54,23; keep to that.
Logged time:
7,39,02
